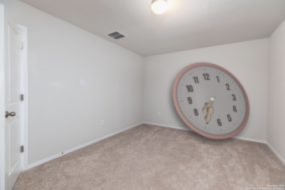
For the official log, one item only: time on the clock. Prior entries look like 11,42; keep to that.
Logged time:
7,35
